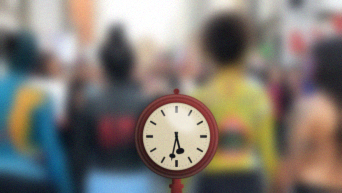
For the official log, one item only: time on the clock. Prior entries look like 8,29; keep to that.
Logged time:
5,32
